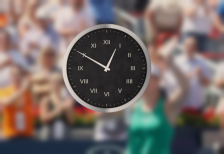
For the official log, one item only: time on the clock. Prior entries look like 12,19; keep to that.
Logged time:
12,50
